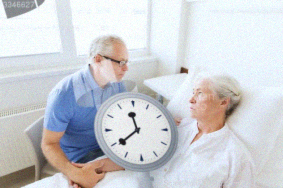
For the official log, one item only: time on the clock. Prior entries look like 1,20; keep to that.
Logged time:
11,39
